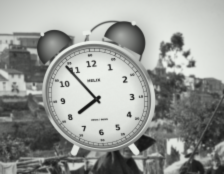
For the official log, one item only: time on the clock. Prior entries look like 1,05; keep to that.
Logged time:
7,54
